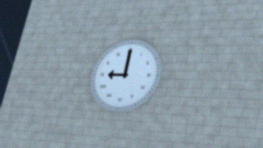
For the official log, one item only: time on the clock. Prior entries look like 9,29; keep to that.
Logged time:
9,00
